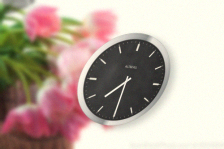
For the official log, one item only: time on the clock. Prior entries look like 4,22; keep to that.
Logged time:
7,30
